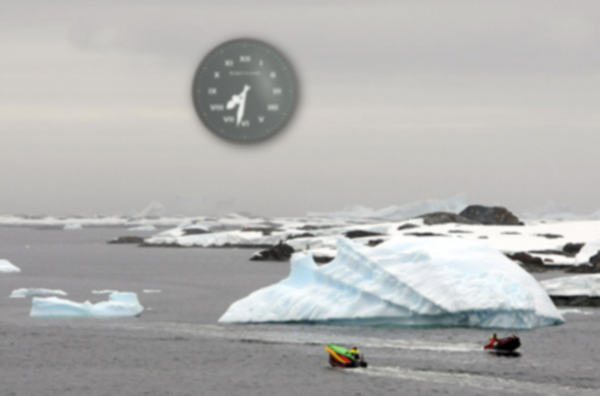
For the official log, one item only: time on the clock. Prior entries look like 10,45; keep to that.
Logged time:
7,32
